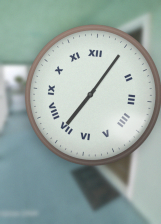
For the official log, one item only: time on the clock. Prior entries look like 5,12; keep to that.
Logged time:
7,05
